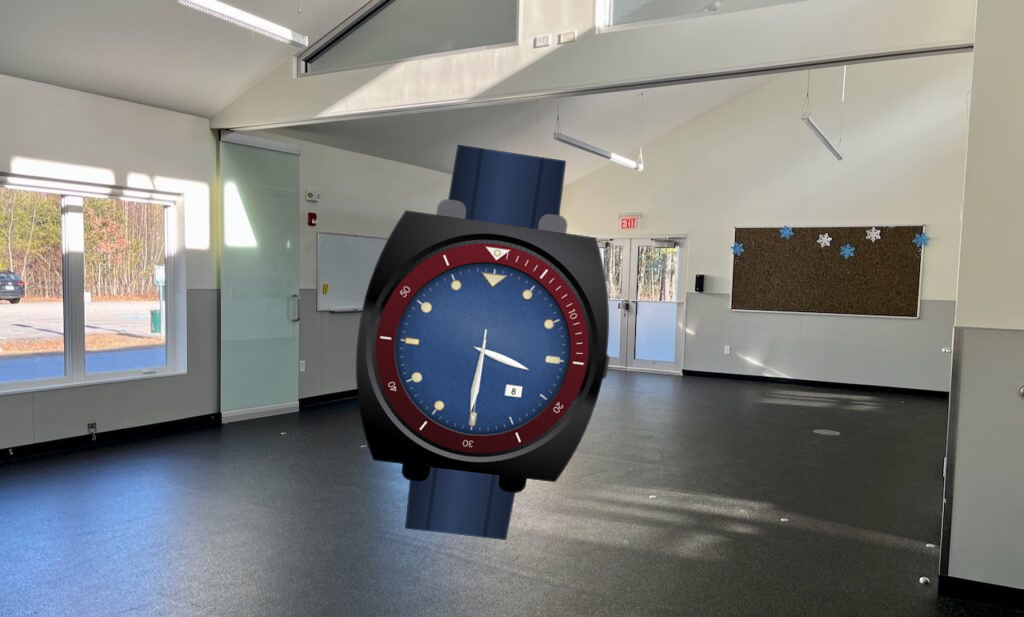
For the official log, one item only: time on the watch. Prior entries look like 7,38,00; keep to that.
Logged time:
3,30,30
